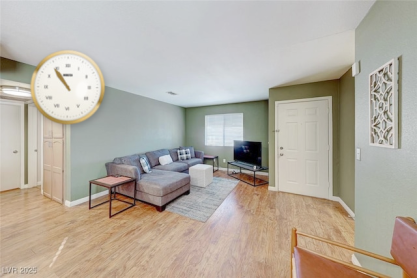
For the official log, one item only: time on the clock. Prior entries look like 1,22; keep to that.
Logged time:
10,54
